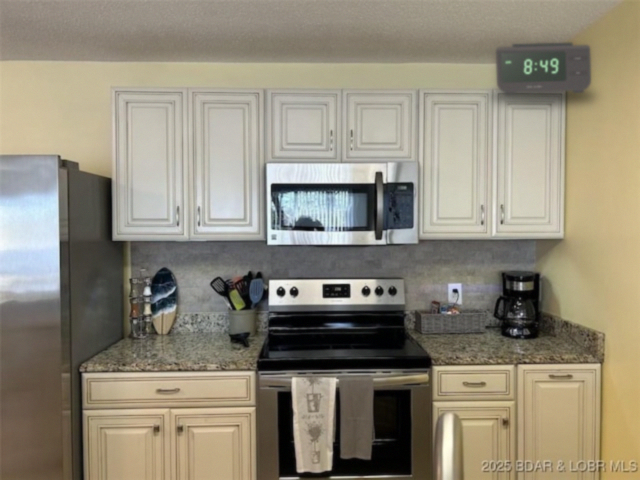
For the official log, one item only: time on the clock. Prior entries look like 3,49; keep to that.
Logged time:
8,49
